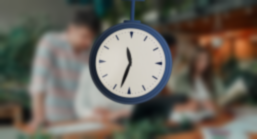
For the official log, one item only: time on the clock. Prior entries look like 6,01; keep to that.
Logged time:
11,33
